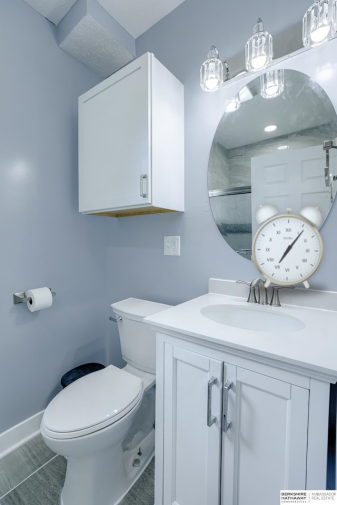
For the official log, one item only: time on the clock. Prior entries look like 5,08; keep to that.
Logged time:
7,06
